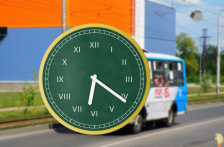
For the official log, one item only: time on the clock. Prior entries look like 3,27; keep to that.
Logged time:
6,21
